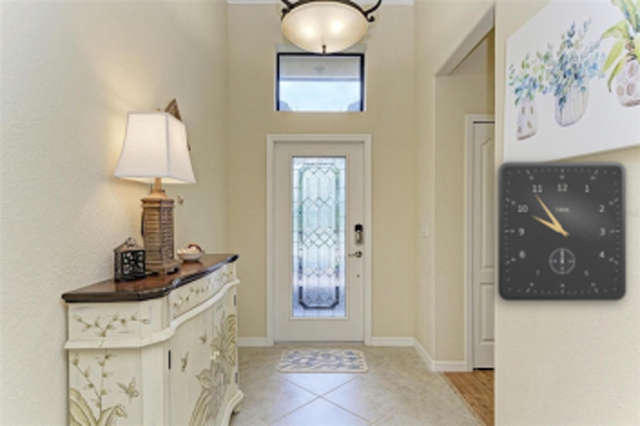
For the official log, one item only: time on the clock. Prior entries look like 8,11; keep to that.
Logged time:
9,54
